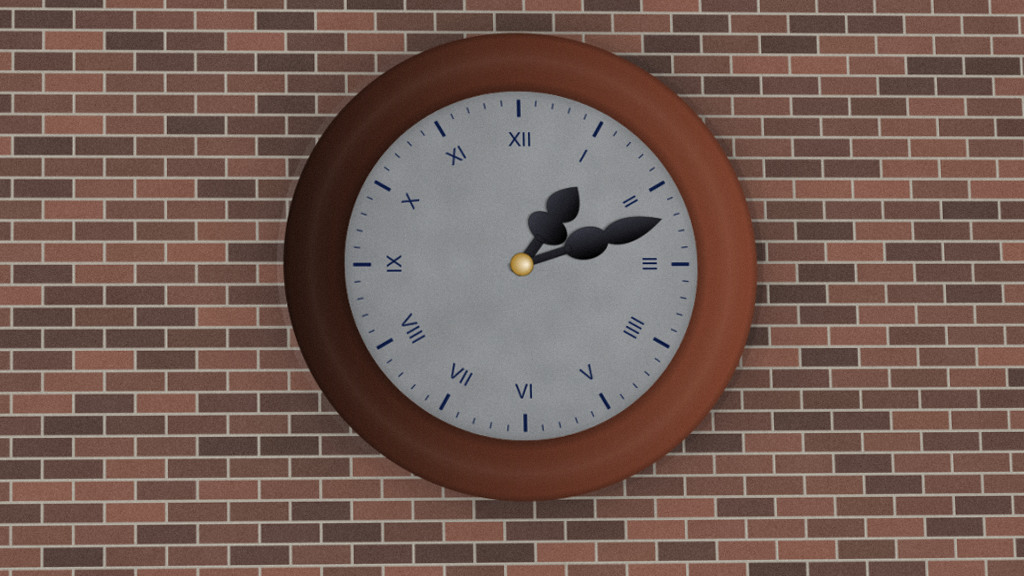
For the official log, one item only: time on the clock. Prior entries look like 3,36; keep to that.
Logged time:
1,12
